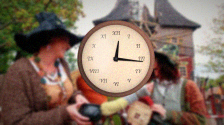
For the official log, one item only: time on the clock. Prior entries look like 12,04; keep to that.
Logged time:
12,16
